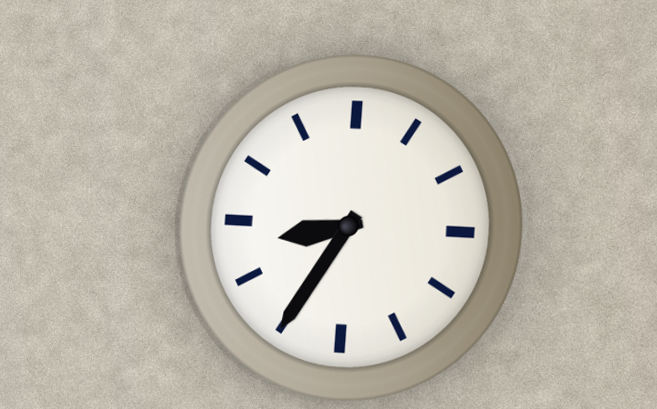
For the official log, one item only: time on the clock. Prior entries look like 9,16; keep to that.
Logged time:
8,35
